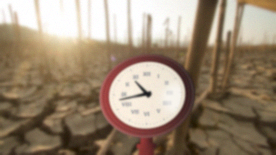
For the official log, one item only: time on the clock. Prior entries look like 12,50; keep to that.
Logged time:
10,43
